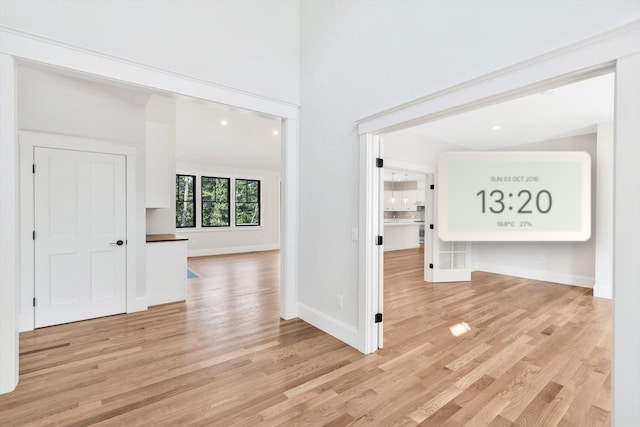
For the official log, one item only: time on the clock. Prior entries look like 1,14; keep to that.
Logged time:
13,20
